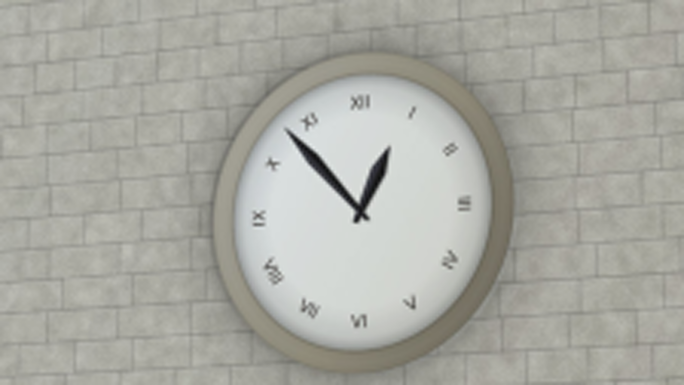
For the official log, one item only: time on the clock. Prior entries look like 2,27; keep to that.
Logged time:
12,53
